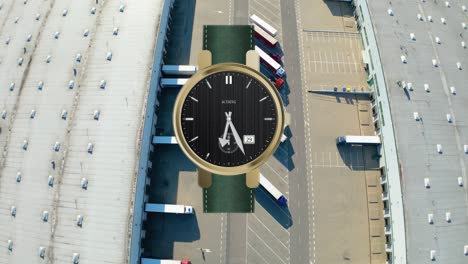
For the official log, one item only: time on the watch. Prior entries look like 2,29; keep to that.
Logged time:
6,26
